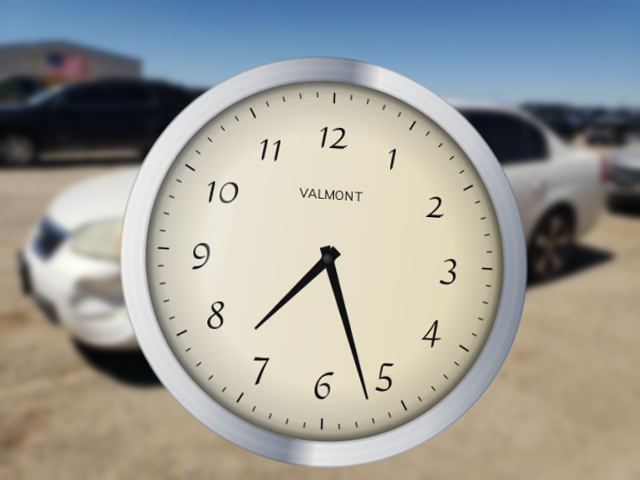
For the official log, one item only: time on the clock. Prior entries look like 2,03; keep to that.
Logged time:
7,27
